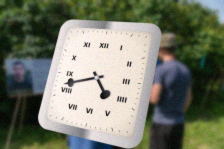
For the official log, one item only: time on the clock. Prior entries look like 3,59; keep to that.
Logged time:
4,42
